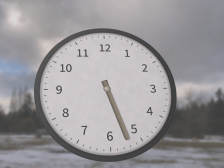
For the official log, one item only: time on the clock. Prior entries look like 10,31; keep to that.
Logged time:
5,27
